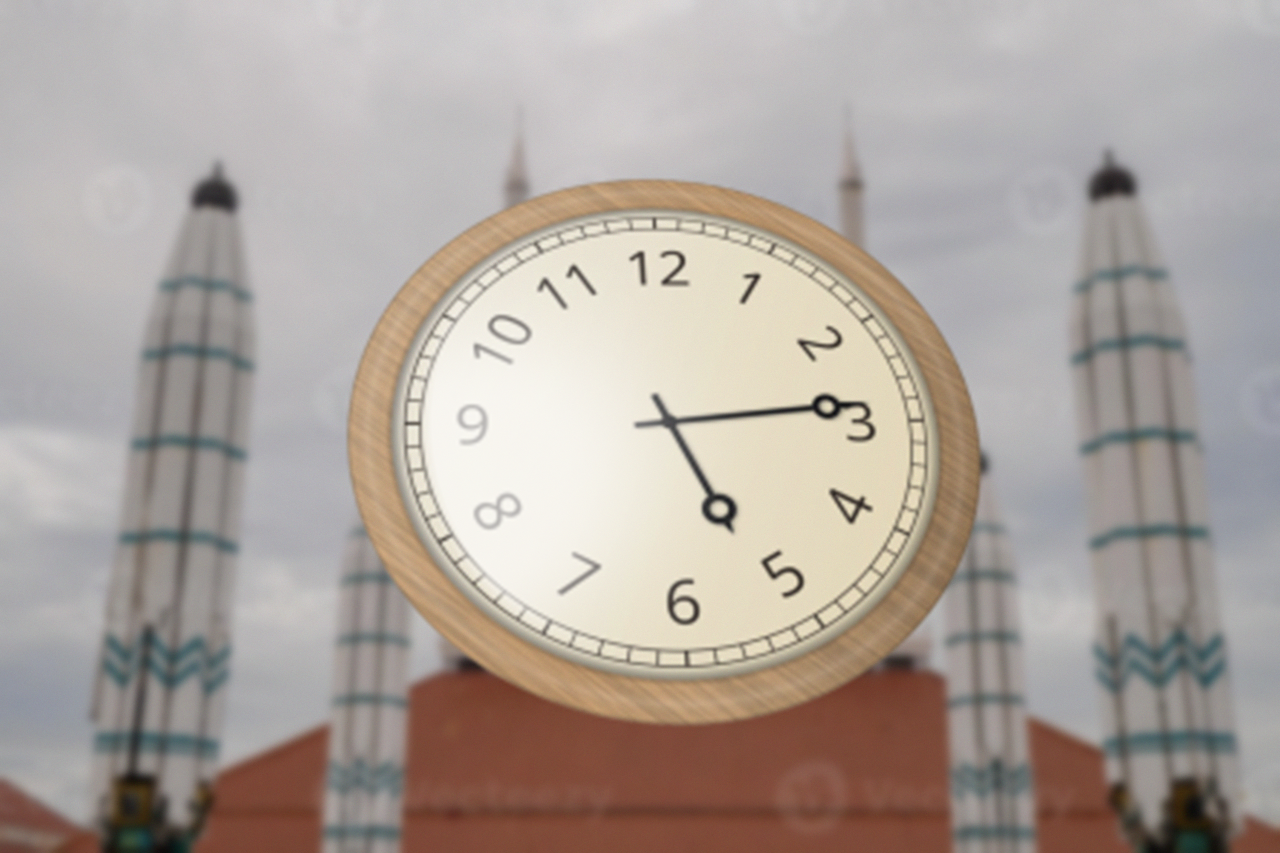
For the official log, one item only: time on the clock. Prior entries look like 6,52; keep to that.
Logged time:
5,14
